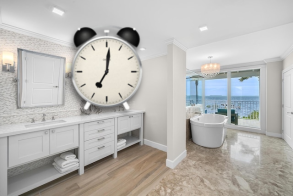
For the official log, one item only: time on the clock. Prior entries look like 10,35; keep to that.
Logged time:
7,01
